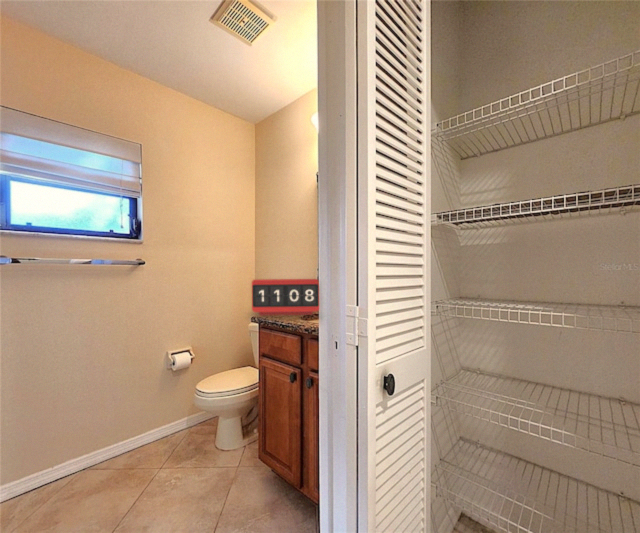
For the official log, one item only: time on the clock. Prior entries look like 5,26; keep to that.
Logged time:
11,08
